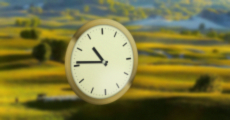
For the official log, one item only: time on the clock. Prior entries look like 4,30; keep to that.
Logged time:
10,46
